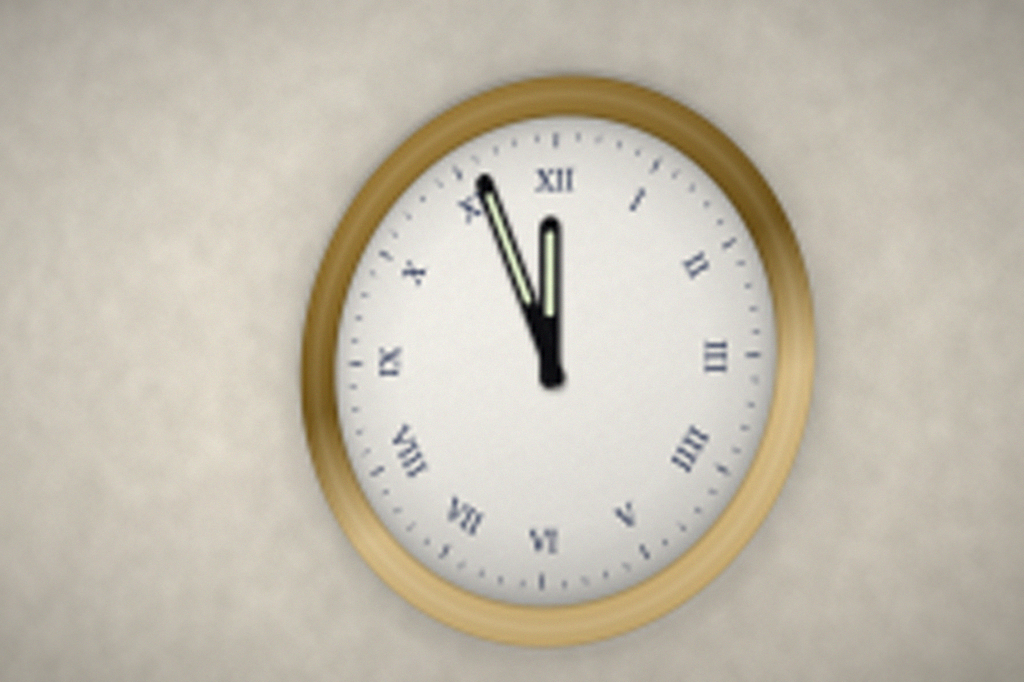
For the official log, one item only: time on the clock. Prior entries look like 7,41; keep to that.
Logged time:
11,56
